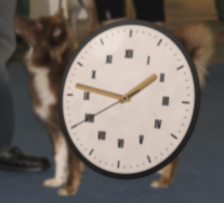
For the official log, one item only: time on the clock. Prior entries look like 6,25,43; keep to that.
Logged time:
1,46,40
